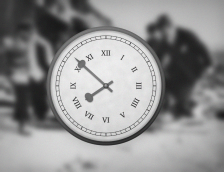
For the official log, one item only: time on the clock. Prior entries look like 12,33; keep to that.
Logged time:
7,52
